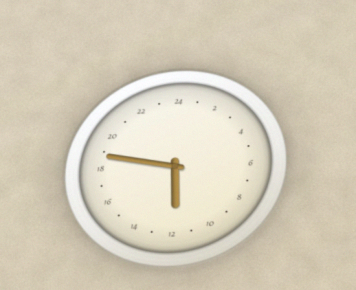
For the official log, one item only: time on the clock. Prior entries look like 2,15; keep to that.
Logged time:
11,47
